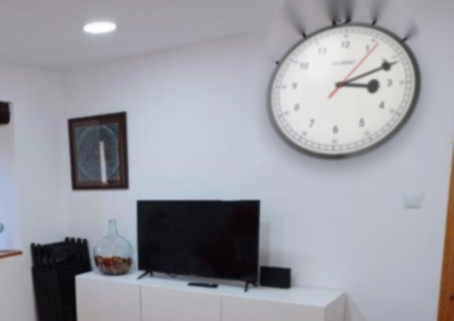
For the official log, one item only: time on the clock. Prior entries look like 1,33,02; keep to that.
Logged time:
3,11,06
